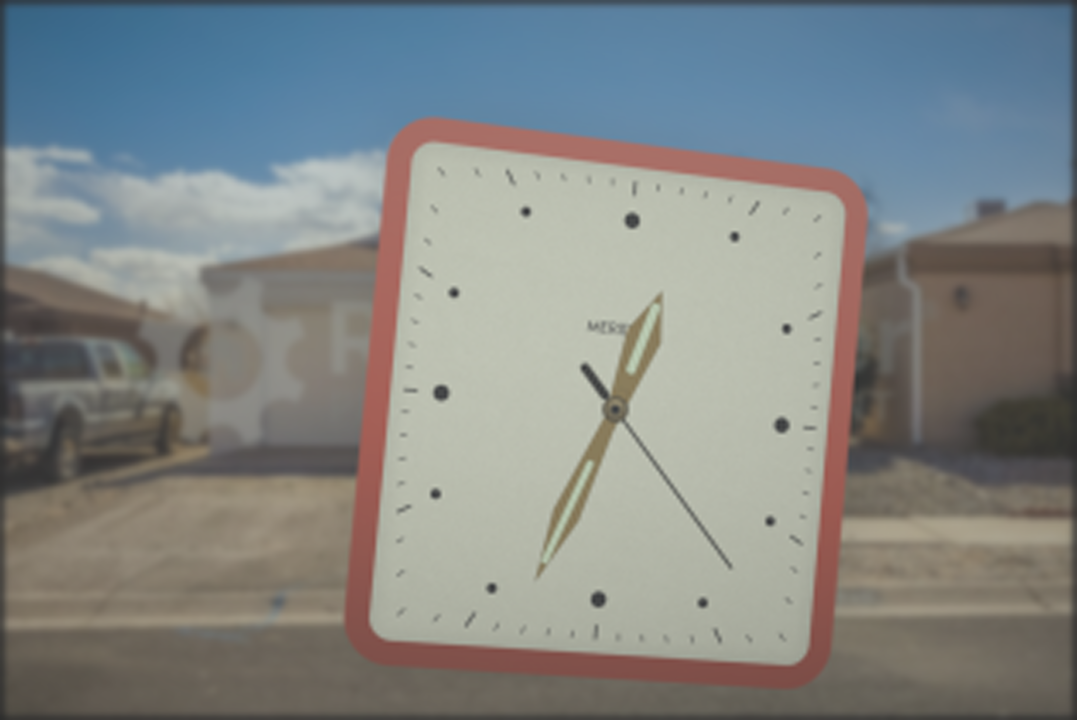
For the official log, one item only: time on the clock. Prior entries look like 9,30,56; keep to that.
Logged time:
12,33,23
